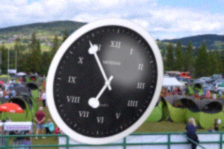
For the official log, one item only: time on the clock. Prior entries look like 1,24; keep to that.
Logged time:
6,54
